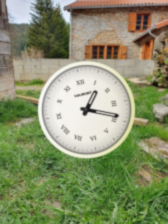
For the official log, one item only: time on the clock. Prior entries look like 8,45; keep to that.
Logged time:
1,19
